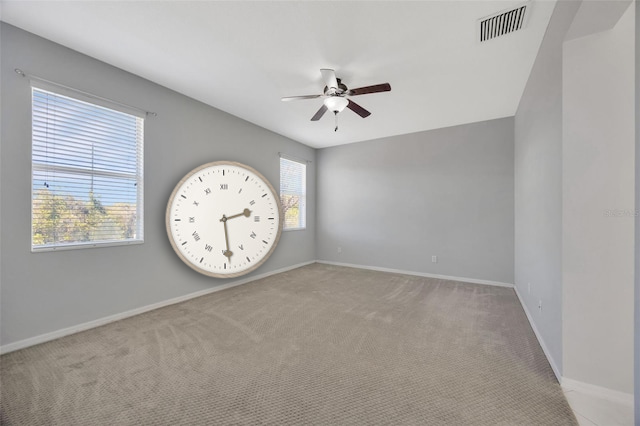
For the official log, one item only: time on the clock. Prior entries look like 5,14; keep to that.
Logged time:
2,29
